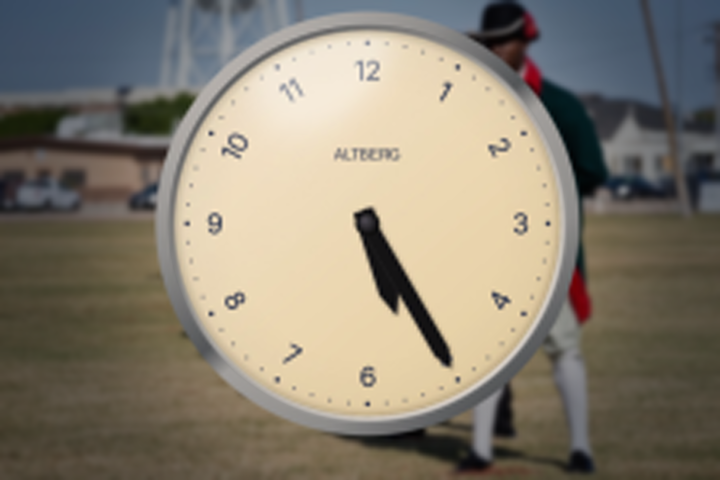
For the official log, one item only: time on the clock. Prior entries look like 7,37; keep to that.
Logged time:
5,25
